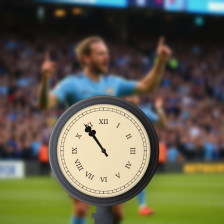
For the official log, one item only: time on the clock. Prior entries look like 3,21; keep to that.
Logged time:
10,54
